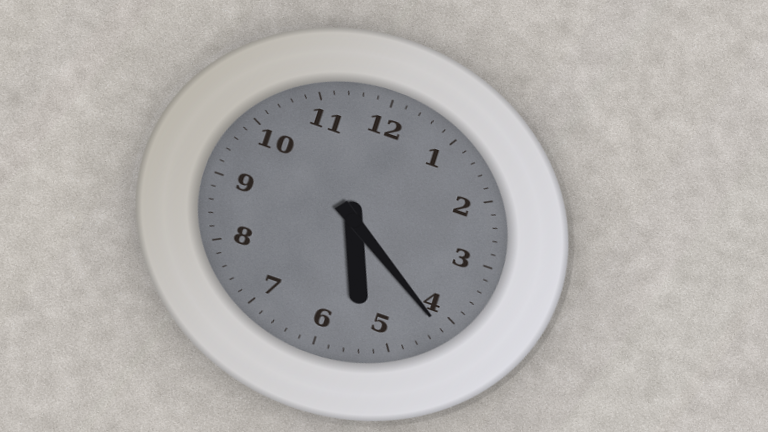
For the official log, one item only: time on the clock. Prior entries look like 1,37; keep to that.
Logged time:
5,21
